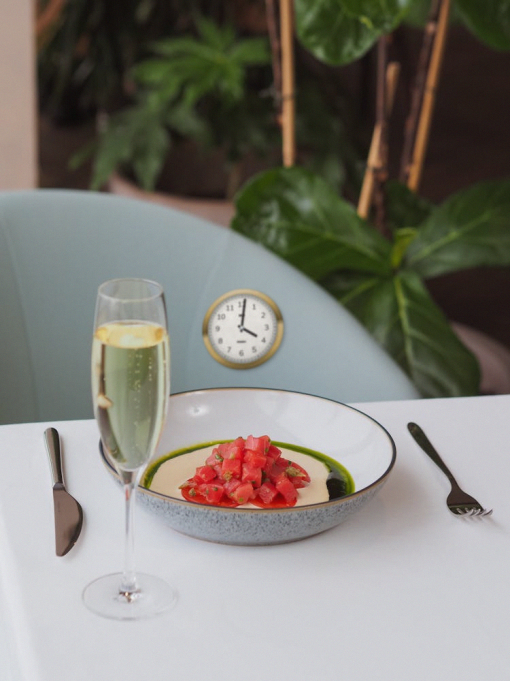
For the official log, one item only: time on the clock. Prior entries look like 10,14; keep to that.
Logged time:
4,01
